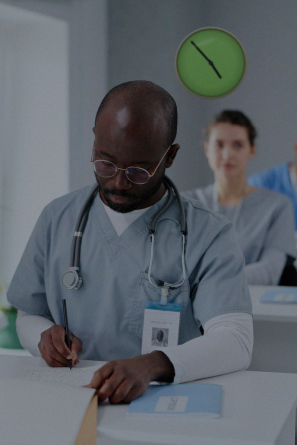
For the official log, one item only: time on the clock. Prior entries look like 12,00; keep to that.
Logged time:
4,53
